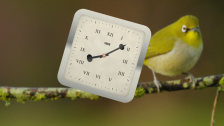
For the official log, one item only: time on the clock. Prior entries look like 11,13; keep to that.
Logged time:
8,08
